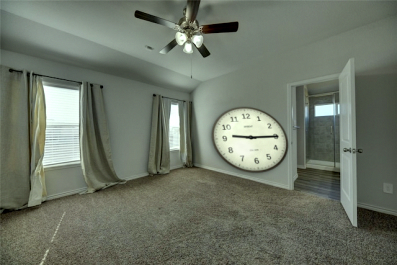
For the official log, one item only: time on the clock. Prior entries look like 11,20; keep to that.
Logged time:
9,15
